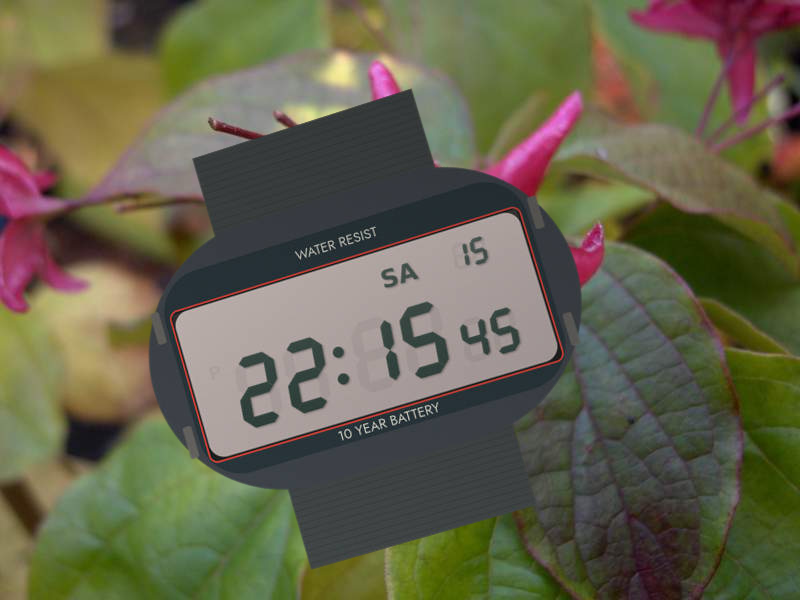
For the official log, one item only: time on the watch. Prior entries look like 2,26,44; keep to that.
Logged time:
22,15,45
